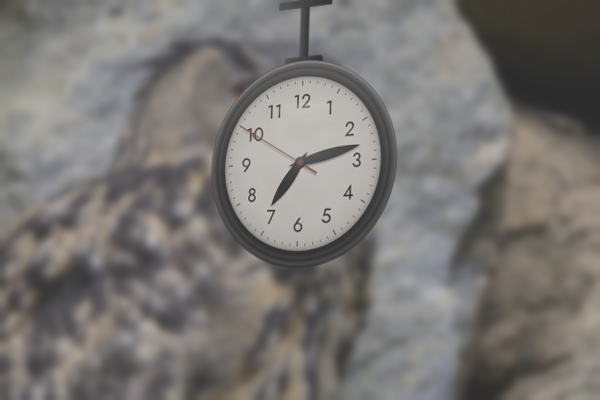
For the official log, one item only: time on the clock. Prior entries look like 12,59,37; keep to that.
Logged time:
7,12,50
